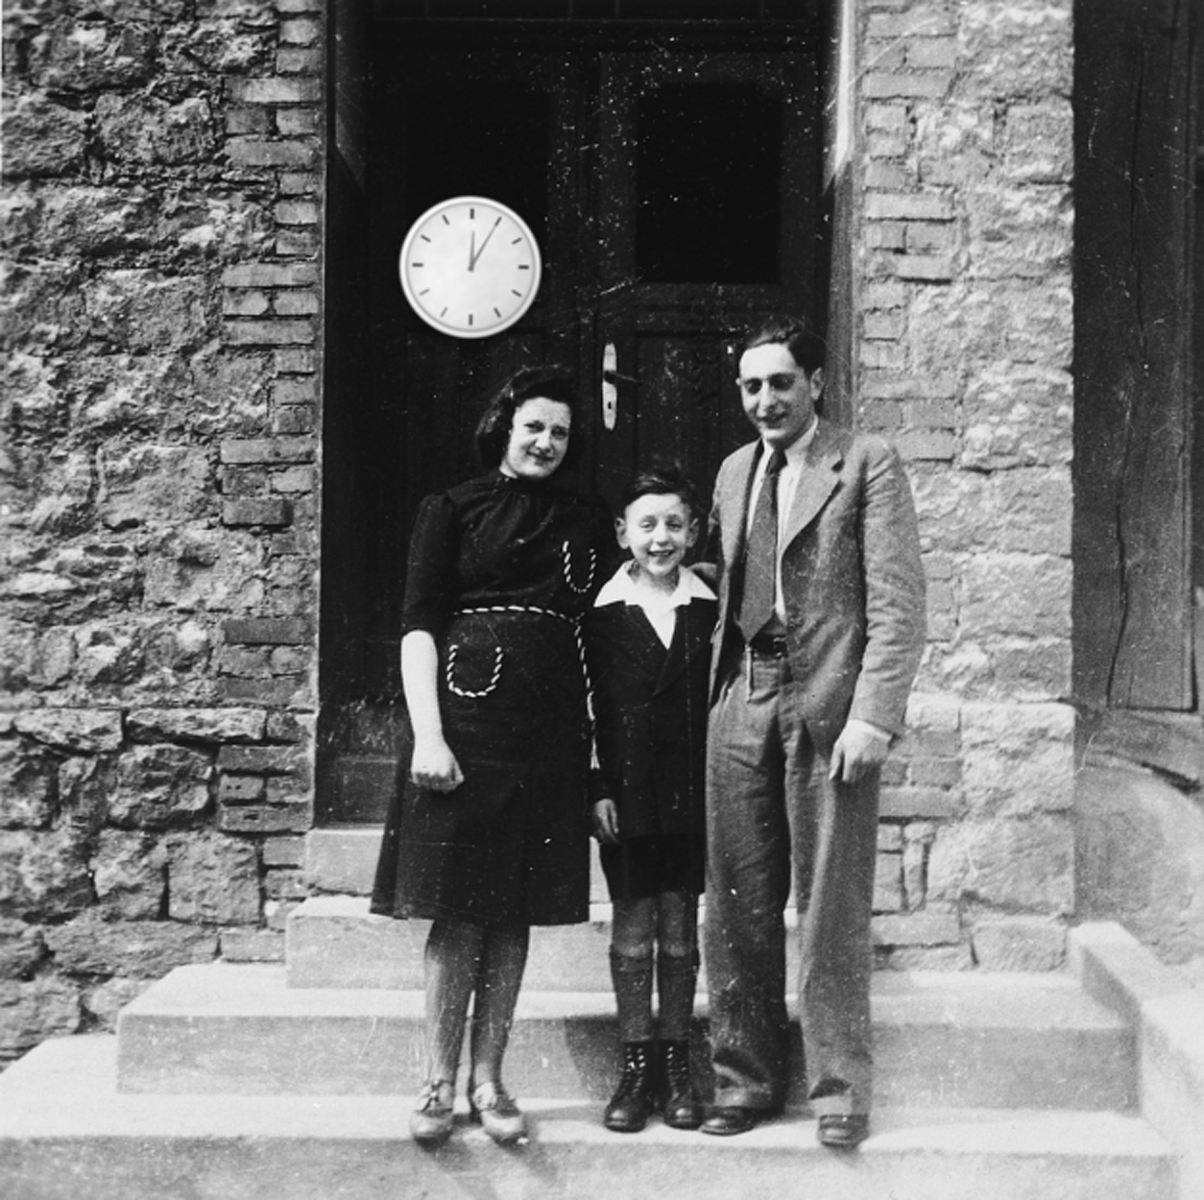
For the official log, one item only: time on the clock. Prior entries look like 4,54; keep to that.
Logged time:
12,05
